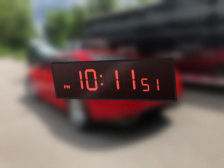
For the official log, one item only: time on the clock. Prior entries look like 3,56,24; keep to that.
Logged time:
10,11,51
